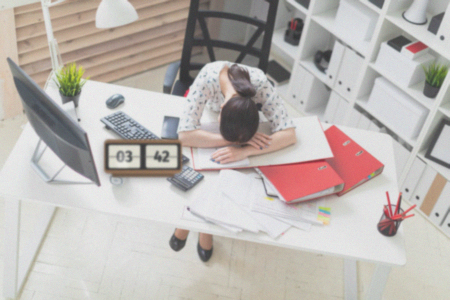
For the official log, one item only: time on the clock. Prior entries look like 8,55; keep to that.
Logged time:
3,42
